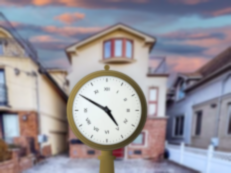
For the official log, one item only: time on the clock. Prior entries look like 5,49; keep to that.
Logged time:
4,50
